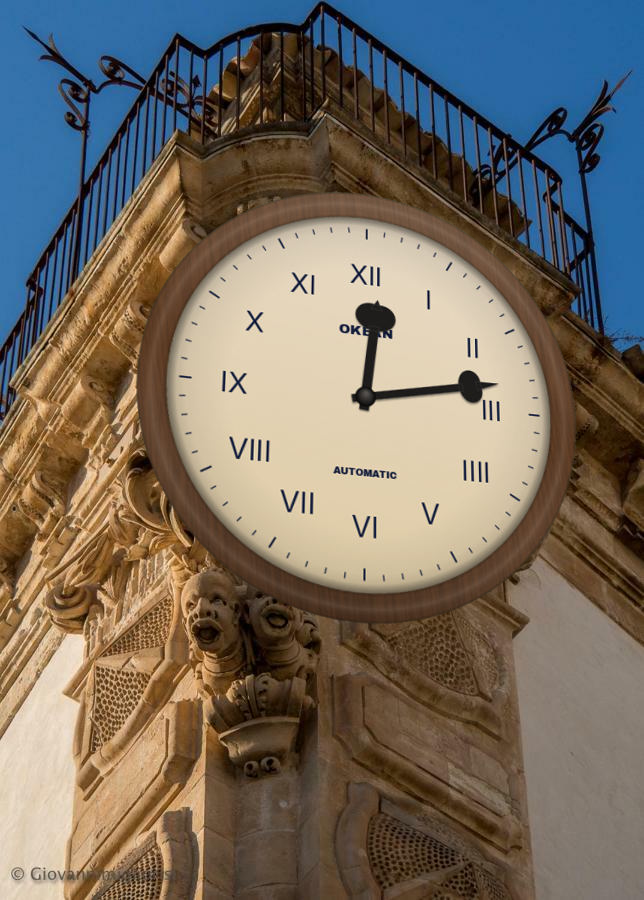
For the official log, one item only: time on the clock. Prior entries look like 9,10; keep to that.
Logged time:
12,13
